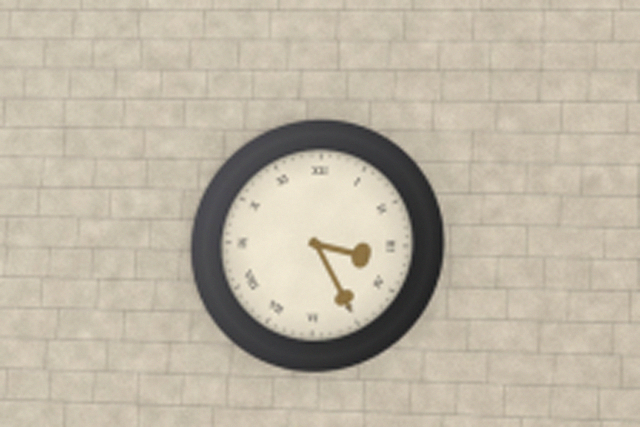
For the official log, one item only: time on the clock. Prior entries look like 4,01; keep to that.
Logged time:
3,25
